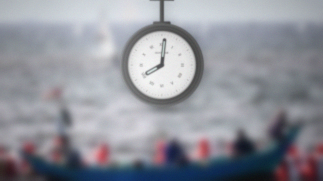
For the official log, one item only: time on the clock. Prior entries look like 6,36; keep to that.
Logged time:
8,01
